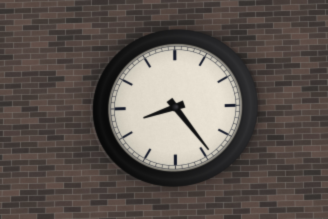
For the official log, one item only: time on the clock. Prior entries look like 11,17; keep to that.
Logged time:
8,24
